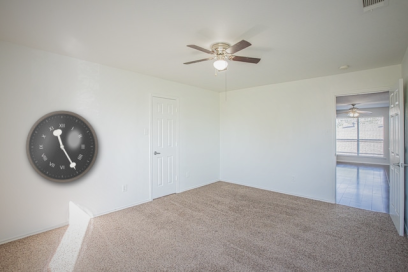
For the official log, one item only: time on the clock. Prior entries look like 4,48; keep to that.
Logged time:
11,25
